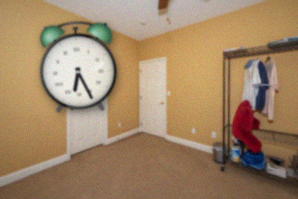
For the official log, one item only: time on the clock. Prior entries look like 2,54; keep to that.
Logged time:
6,26
